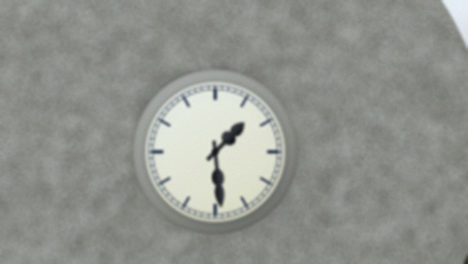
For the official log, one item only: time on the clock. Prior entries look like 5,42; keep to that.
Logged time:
1,29
